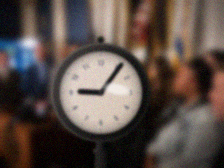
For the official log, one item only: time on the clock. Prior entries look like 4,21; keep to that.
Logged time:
9,06
